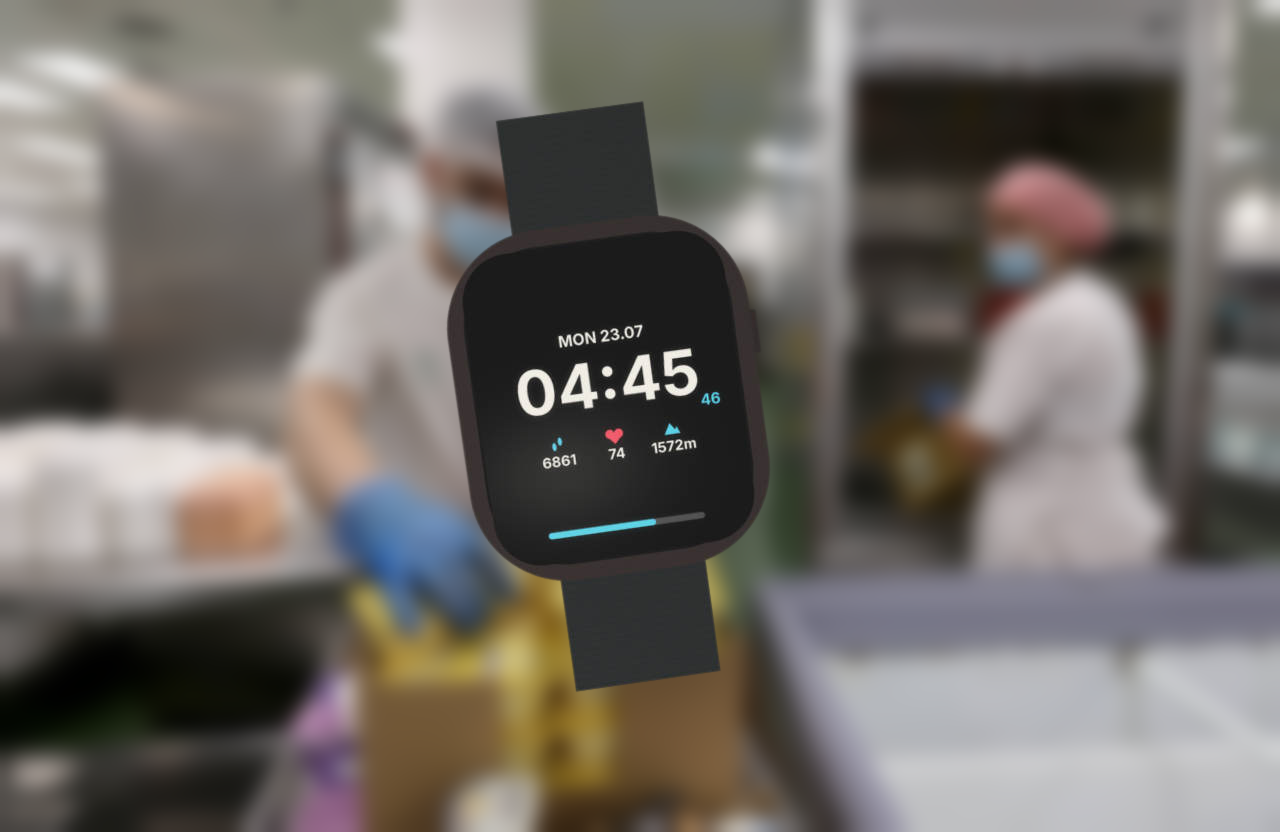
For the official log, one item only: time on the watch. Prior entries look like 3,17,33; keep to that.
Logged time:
4,45,46
